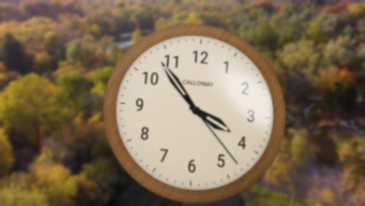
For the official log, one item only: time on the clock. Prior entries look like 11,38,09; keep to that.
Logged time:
3,53,23
